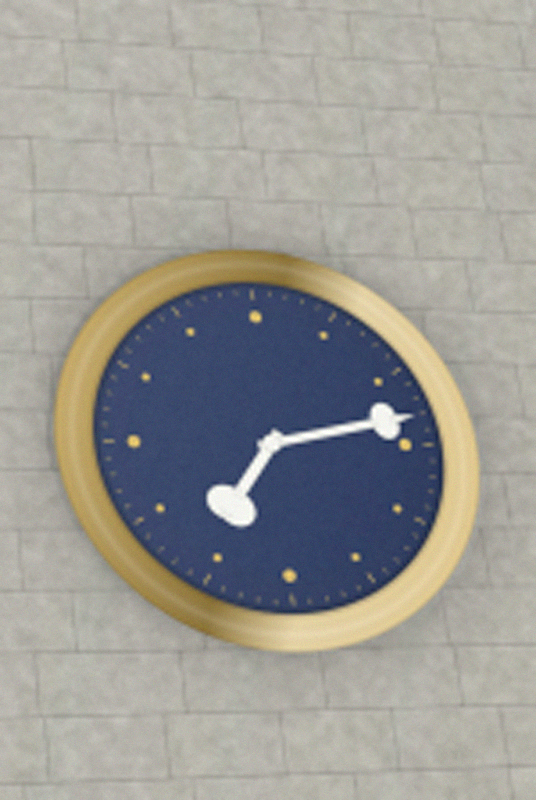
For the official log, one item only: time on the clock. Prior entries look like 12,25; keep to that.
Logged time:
7,13
